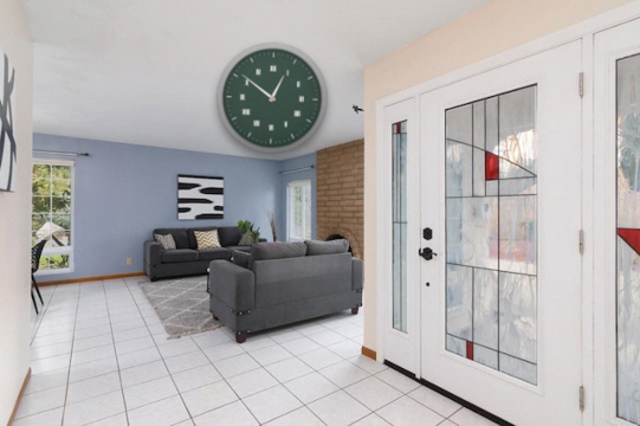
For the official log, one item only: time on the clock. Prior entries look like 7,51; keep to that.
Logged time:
12,51
